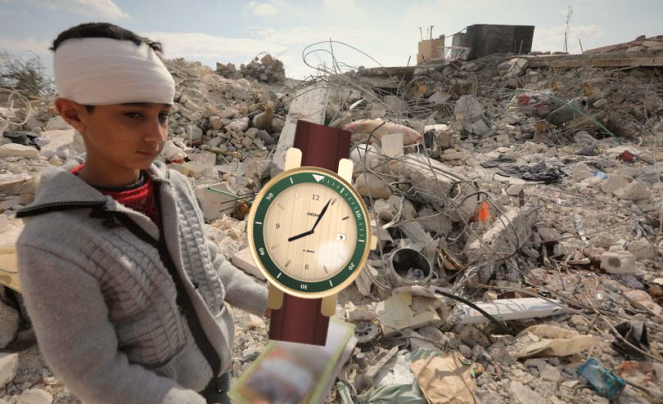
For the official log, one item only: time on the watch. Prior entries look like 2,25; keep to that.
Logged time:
8,04
